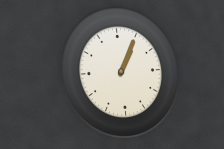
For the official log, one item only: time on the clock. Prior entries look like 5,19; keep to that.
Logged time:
1,05
